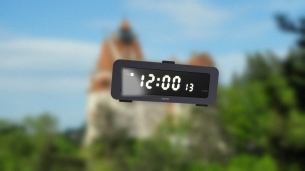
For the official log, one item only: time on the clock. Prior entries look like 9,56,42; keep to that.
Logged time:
12,00,13
